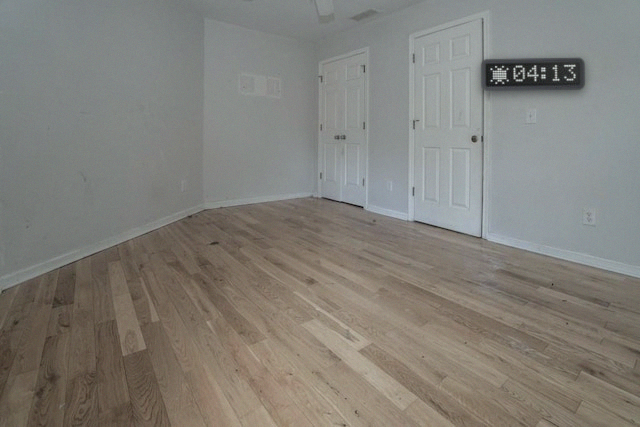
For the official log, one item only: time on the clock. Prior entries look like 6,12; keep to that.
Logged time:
4,13
